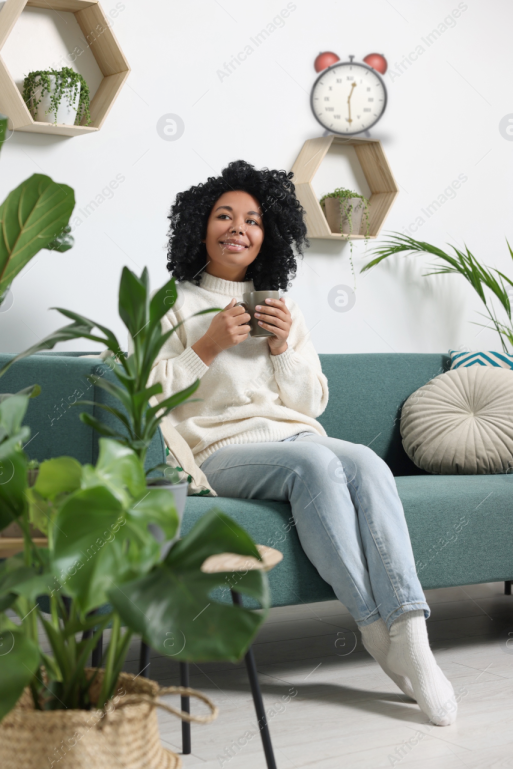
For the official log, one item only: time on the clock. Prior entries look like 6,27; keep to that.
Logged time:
12,29
